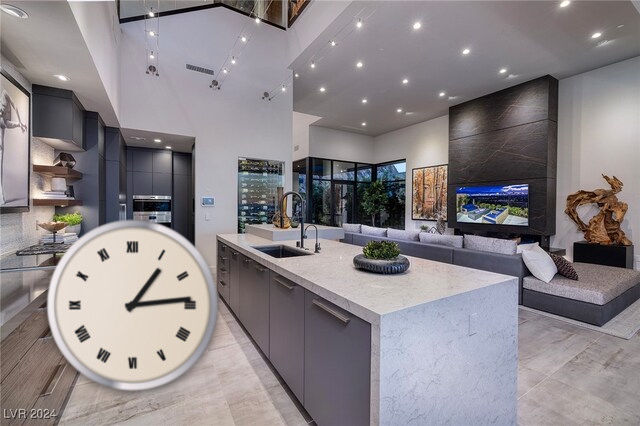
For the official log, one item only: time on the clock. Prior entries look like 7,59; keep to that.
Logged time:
1,14
